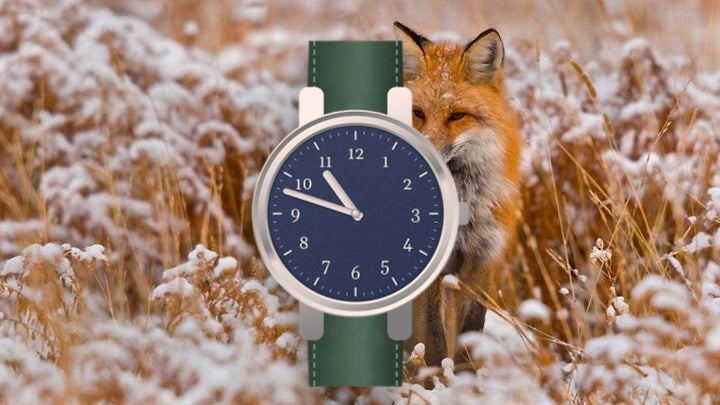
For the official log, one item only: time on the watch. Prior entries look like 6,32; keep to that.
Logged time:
10,48
